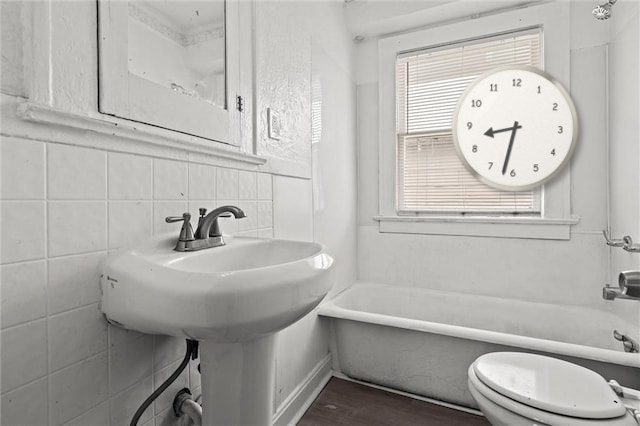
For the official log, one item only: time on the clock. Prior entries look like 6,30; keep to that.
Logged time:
8,32
